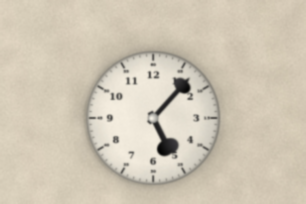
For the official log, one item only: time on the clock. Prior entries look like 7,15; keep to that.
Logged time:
5,07
